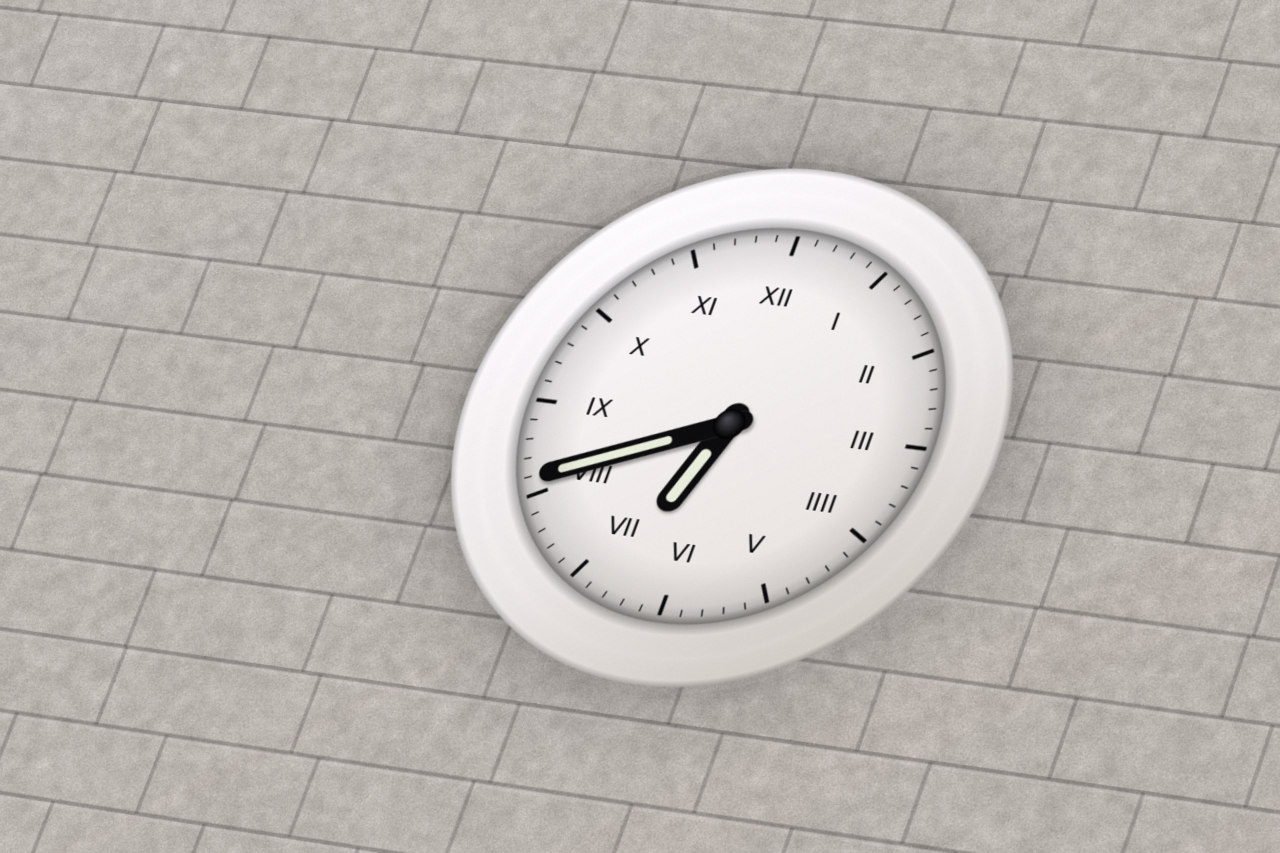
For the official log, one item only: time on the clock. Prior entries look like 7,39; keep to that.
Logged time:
6,41
